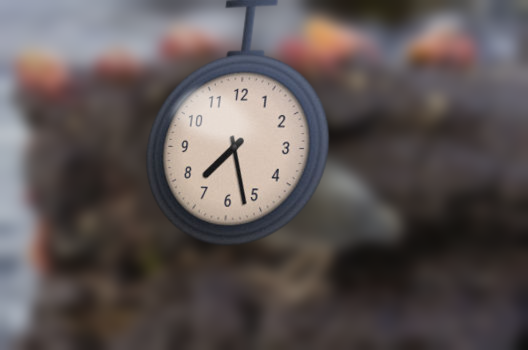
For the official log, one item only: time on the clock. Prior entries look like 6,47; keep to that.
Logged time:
7,27
